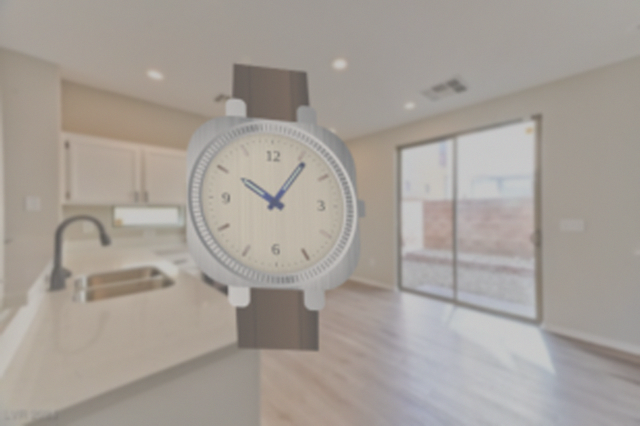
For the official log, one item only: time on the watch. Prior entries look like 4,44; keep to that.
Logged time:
10,06
